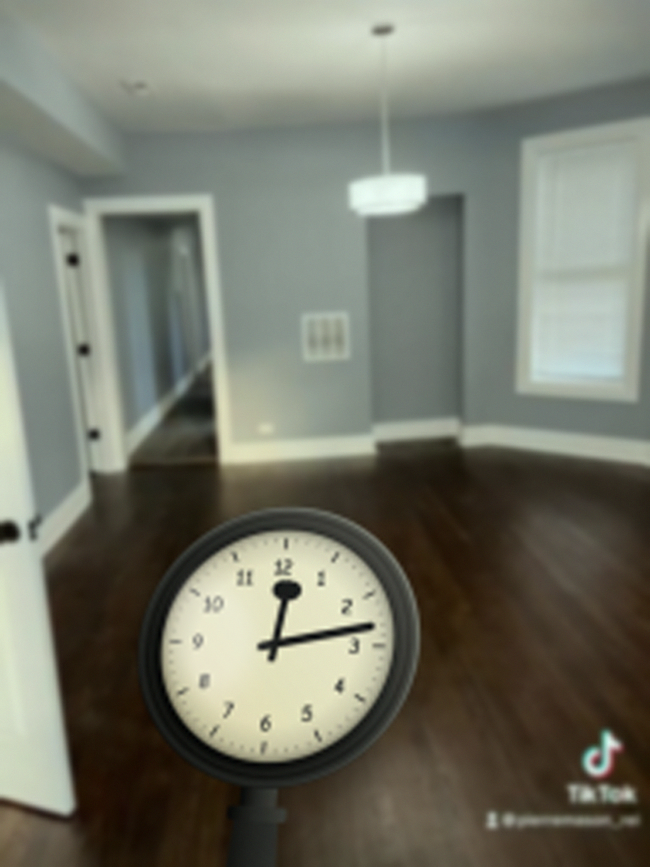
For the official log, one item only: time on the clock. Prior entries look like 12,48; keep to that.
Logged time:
12,13
